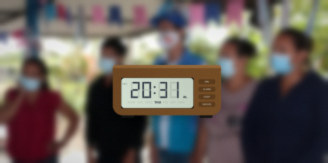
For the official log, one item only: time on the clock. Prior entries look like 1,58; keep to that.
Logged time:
20,31
